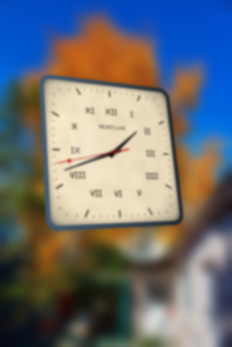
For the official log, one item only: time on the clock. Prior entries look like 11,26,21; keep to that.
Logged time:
1,41,43
